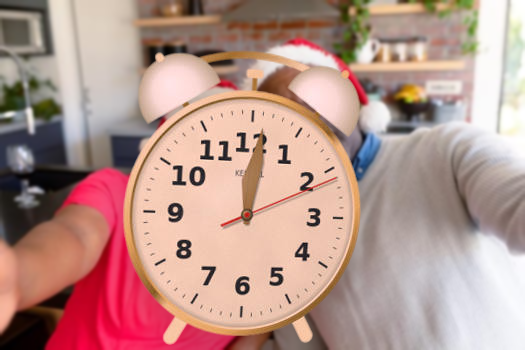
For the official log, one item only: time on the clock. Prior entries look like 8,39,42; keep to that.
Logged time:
12,01,11
